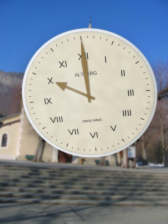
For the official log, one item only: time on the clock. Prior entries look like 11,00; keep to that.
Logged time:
10,00
